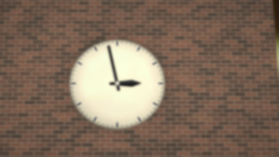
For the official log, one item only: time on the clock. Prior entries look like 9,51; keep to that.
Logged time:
2,58
